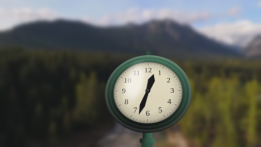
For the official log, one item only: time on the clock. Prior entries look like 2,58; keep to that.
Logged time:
12,33
